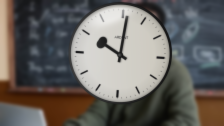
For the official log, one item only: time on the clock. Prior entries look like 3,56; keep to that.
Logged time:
10,01
